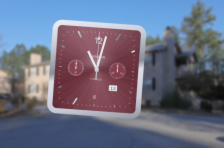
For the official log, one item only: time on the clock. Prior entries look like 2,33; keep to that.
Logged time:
11,02
